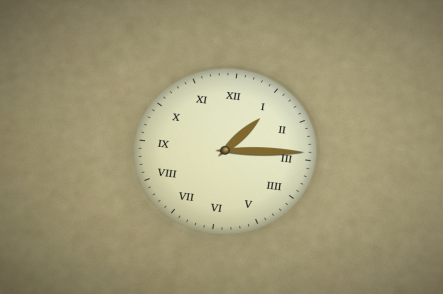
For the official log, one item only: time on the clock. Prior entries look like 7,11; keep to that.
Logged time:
1,14
